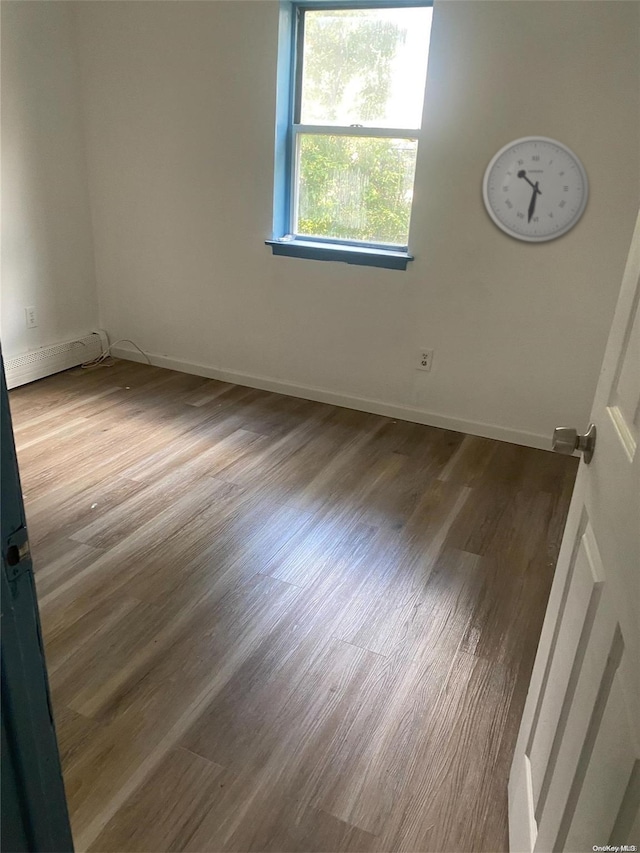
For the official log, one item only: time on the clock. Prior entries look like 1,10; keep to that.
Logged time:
10,32
